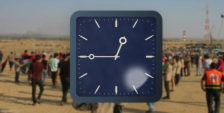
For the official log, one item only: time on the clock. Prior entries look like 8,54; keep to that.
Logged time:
12,45
